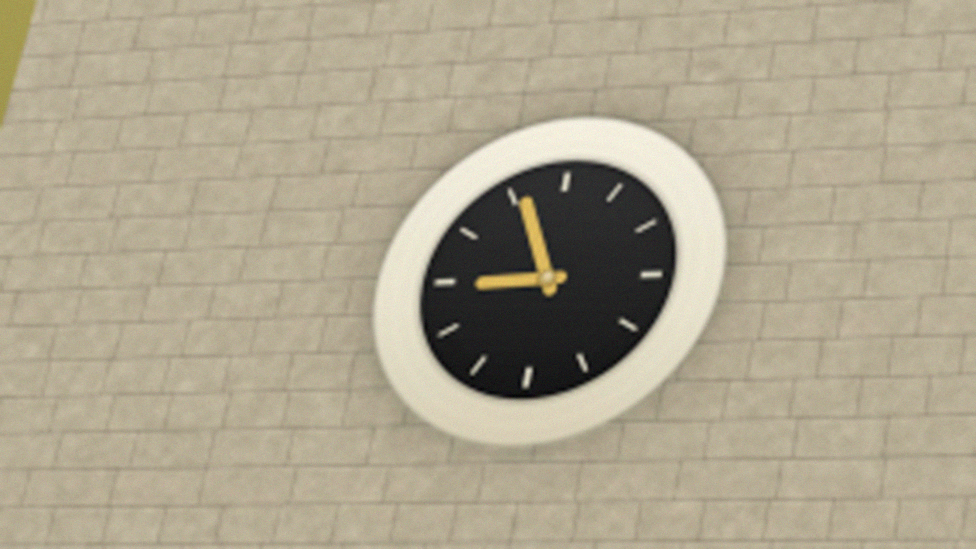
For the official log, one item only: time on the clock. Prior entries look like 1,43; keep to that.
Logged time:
8,56
